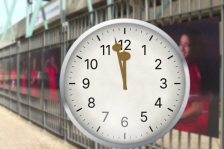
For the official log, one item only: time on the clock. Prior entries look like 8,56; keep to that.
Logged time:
11,58
